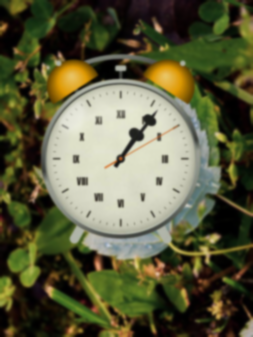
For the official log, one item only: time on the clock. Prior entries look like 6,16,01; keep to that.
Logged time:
1,06,10
